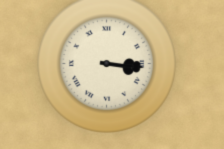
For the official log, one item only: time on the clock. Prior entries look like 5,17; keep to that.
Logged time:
3,16
